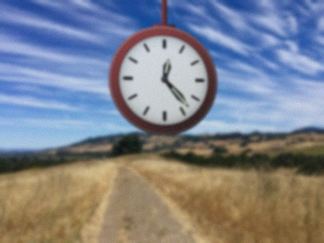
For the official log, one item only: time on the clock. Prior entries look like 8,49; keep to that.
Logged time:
12,23
